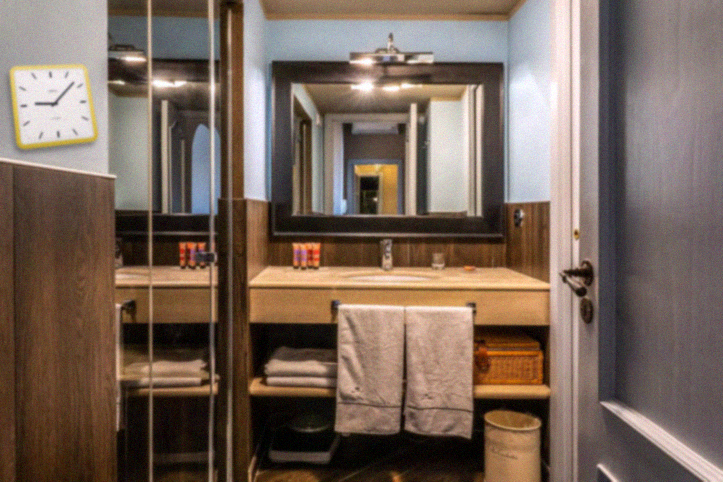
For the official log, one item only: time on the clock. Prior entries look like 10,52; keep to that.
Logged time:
9,08
